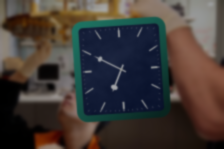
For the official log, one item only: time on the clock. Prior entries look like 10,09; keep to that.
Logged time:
6,50
